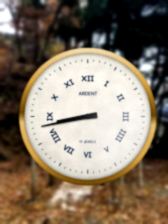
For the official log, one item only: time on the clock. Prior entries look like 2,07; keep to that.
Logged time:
8,43
